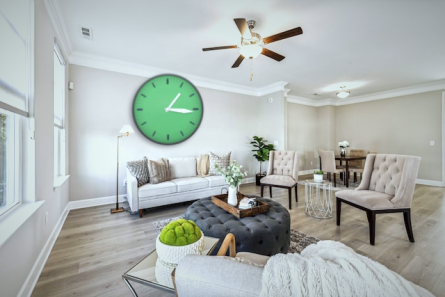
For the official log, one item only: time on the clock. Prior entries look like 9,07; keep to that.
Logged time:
1,16
